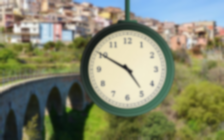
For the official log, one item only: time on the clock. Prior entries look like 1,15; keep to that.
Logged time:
4,50
